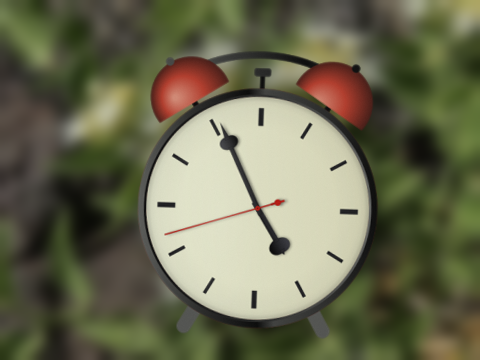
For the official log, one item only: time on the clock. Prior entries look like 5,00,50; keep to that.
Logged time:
4,55,42
